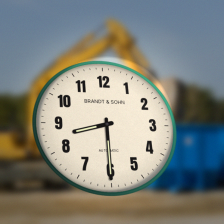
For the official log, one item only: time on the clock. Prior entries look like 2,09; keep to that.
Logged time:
8,30
